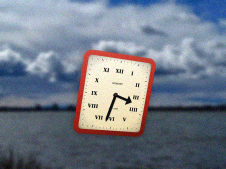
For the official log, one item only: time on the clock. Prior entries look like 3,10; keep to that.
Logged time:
3,32
